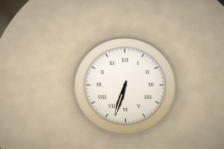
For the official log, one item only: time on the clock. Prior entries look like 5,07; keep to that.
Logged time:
6,33
